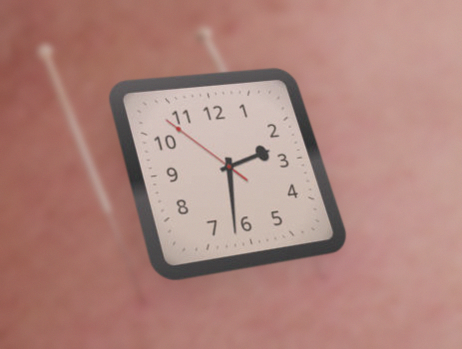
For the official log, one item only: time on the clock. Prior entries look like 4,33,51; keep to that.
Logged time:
2,31,53
